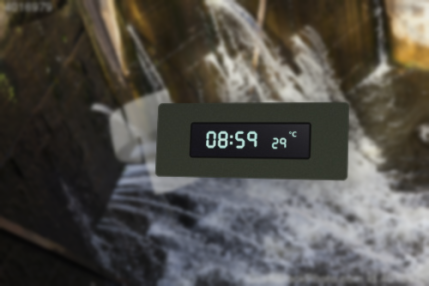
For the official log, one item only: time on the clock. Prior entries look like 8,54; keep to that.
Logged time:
8,59
